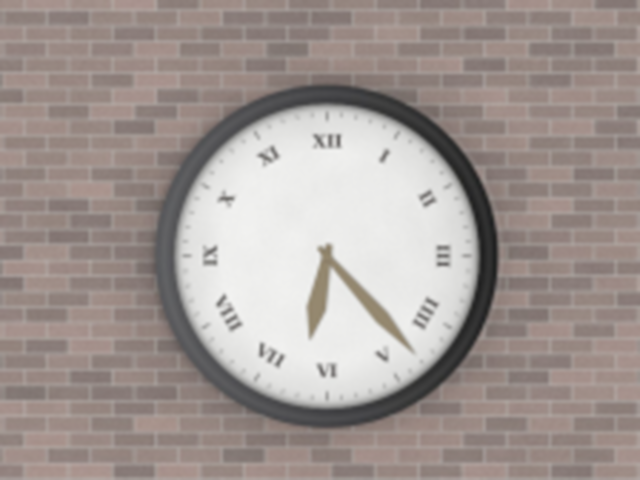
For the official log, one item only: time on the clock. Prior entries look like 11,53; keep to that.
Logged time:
6,23
